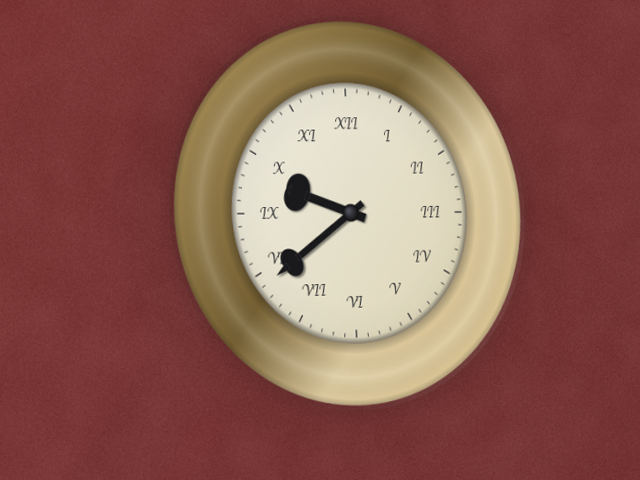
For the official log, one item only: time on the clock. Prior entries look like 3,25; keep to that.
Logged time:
9,39
